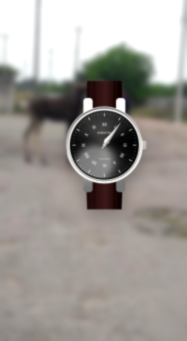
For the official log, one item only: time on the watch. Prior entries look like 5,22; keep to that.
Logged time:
1,06
